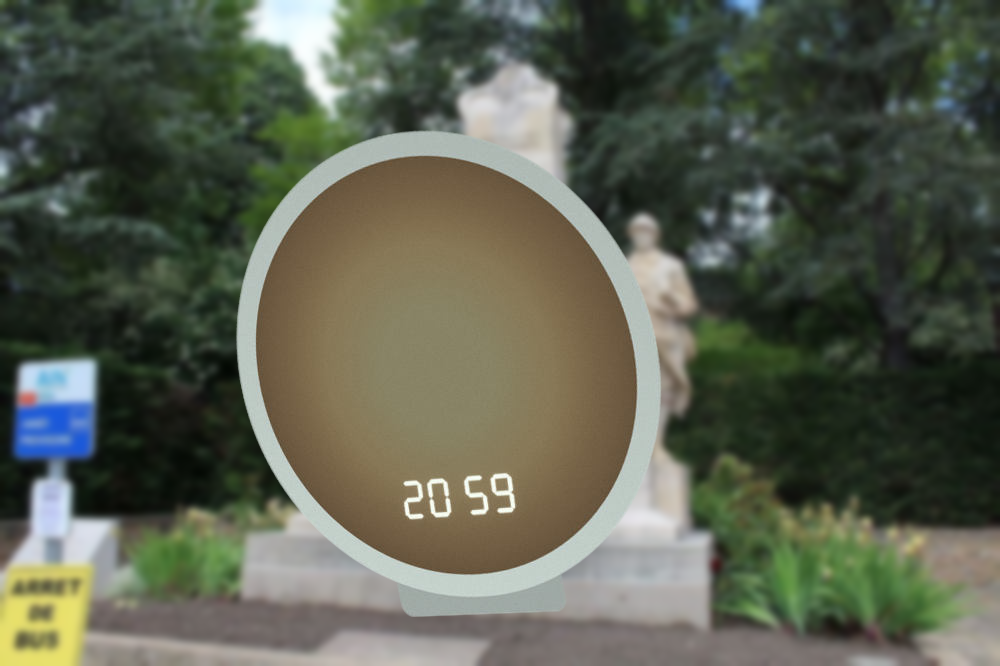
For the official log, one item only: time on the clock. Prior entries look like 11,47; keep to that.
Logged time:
20,59
